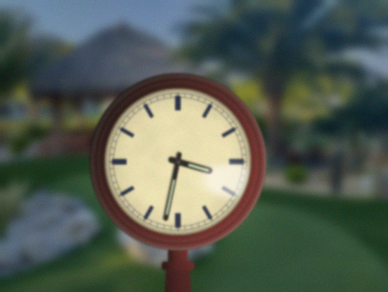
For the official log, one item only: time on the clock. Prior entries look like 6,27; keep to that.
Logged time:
3,32
